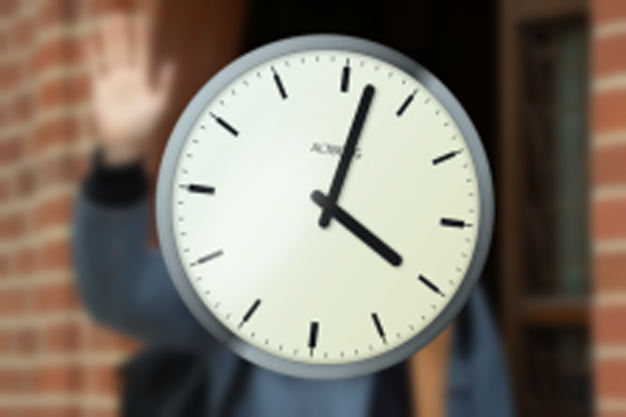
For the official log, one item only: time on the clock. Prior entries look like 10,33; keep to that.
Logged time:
4,02
